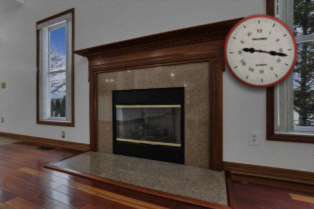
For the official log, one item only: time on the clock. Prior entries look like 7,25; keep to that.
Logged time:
9,17
